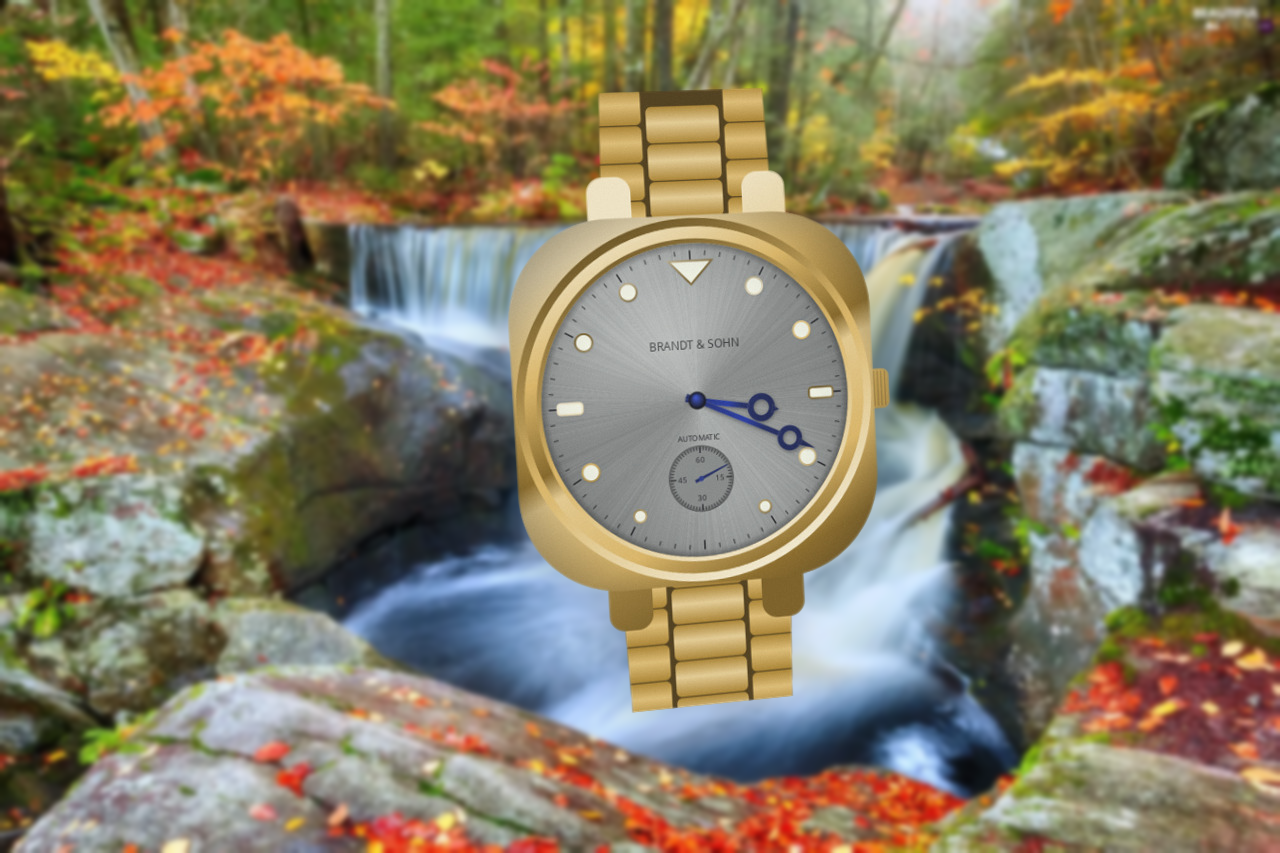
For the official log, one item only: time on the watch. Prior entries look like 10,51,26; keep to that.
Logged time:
3,19,11
